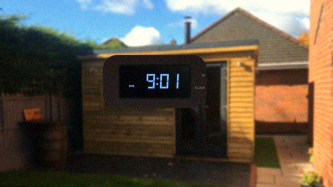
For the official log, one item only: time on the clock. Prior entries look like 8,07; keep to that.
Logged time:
9,01
